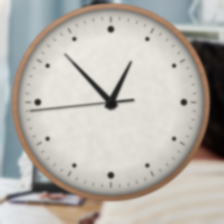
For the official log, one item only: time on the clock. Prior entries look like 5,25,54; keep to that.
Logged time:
12,52,44
